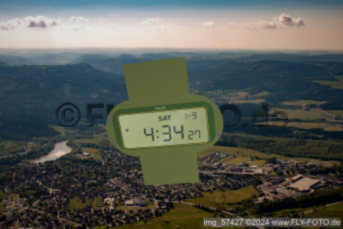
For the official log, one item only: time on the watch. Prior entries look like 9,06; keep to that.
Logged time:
4,34
